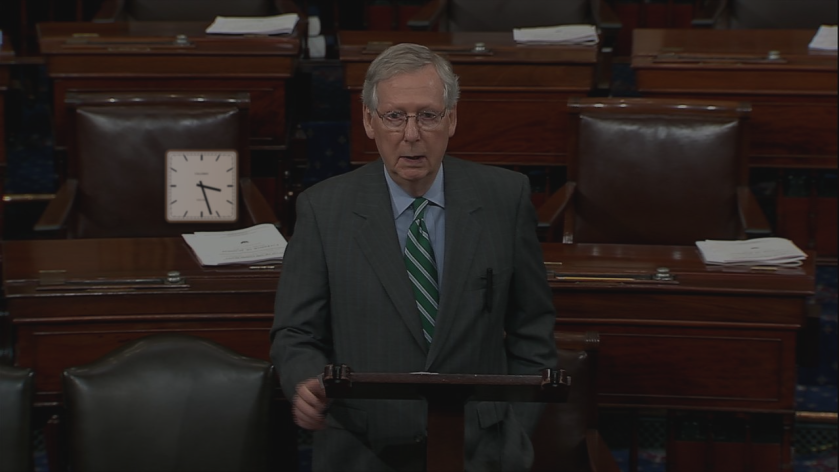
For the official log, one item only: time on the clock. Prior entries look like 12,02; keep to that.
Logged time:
3,27
